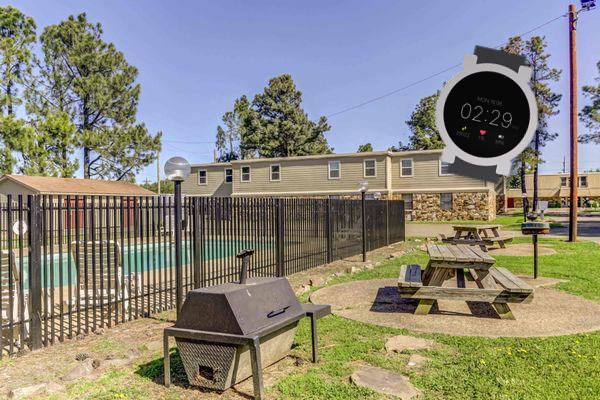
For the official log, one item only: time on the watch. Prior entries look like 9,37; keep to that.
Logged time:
2,29
